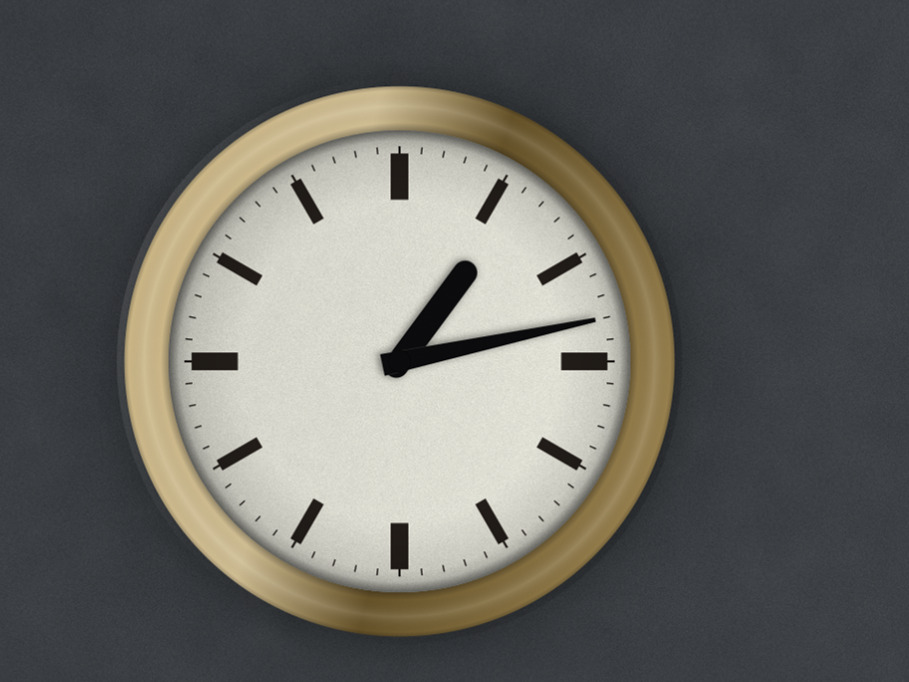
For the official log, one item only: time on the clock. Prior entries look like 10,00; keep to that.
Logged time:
1,13
